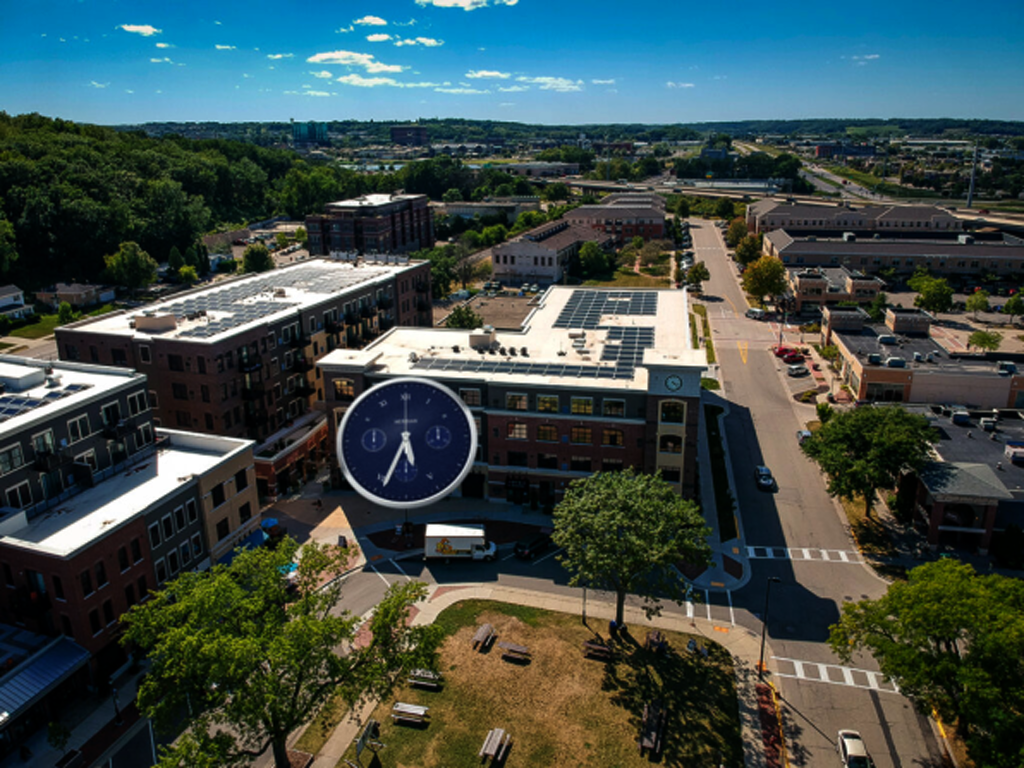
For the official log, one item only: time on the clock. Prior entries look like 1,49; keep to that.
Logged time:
5,34
